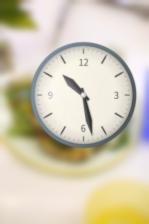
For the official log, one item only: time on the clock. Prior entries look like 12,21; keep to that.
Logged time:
10,28
